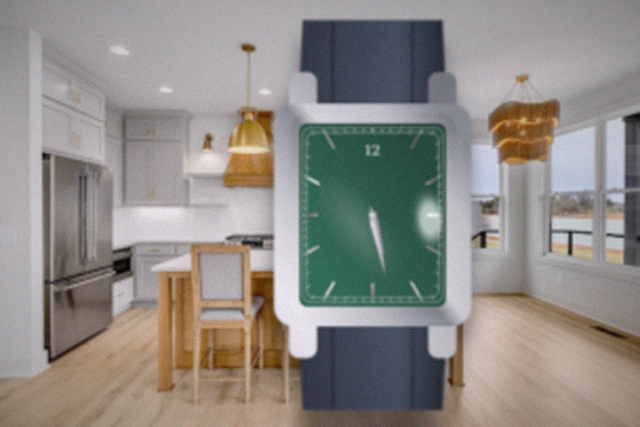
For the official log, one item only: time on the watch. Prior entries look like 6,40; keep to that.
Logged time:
5,28
